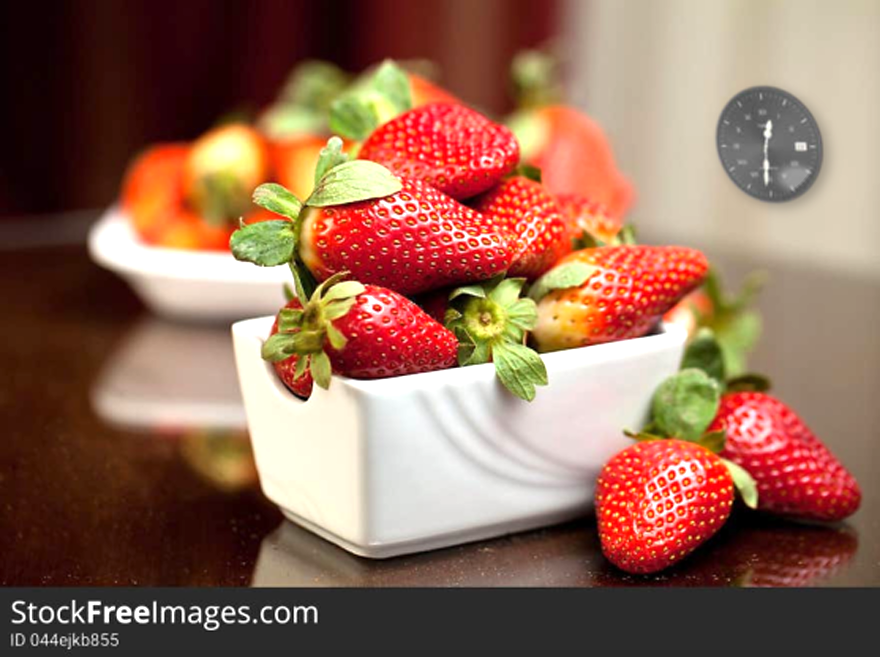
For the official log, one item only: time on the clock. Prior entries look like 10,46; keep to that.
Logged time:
12,31
